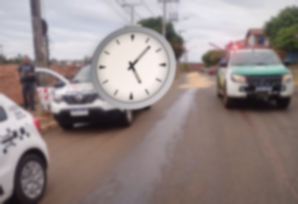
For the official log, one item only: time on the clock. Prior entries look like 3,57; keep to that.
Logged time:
5,07
